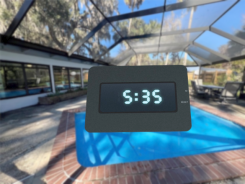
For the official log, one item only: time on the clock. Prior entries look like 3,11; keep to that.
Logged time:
5,35
